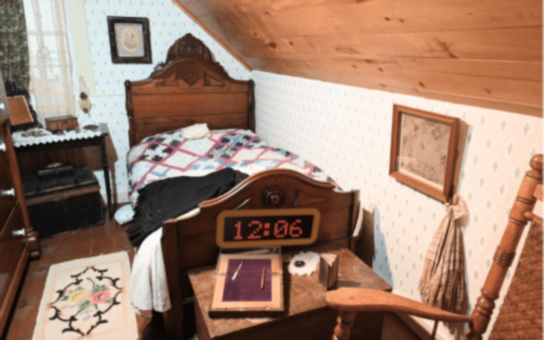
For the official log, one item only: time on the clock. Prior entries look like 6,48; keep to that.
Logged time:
12,06
